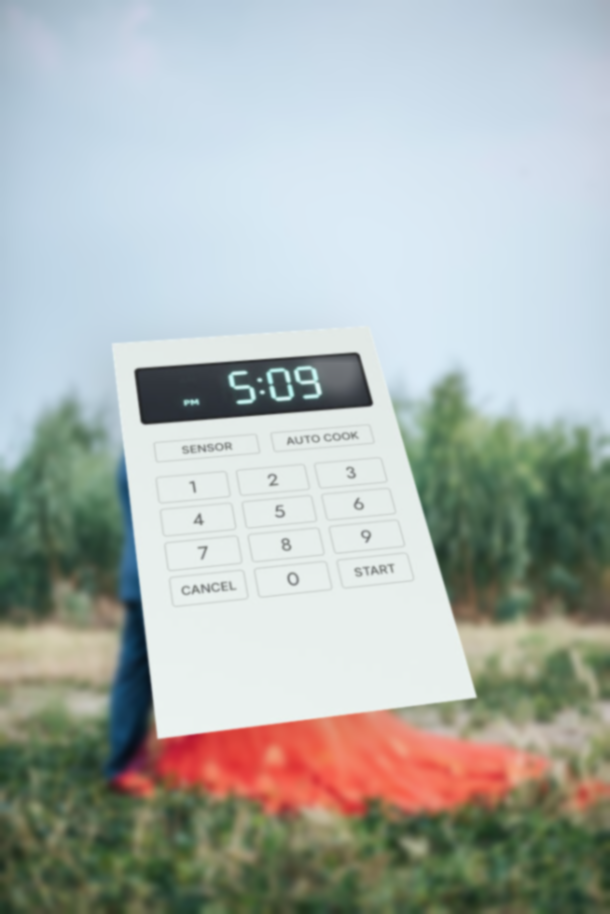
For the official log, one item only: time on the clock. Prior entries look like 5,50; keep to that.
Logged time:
5,09
